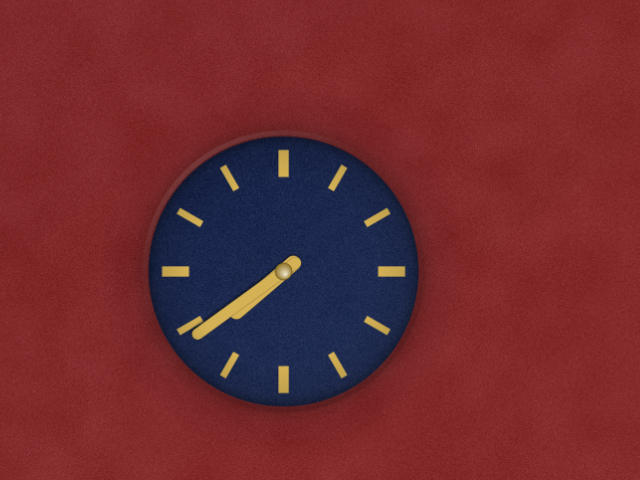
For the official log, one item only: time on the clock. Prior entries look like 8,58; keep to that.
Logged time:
7,39
